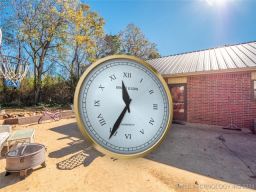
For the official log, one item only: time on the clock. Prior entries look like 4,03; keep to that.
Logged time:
11,35
